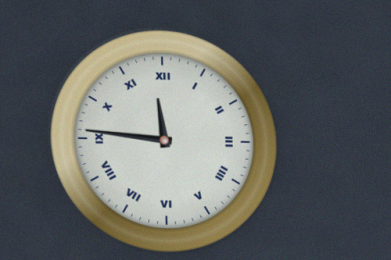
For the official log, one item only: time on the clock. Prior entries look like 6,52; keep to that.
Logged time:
11,46
